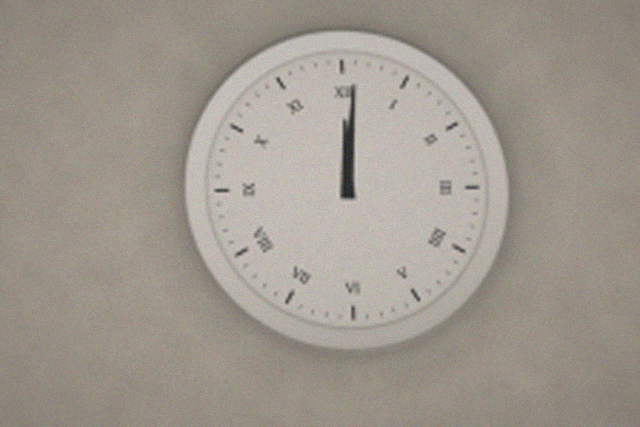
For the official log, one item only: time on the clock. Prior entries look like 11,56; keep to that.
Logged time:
12,01
